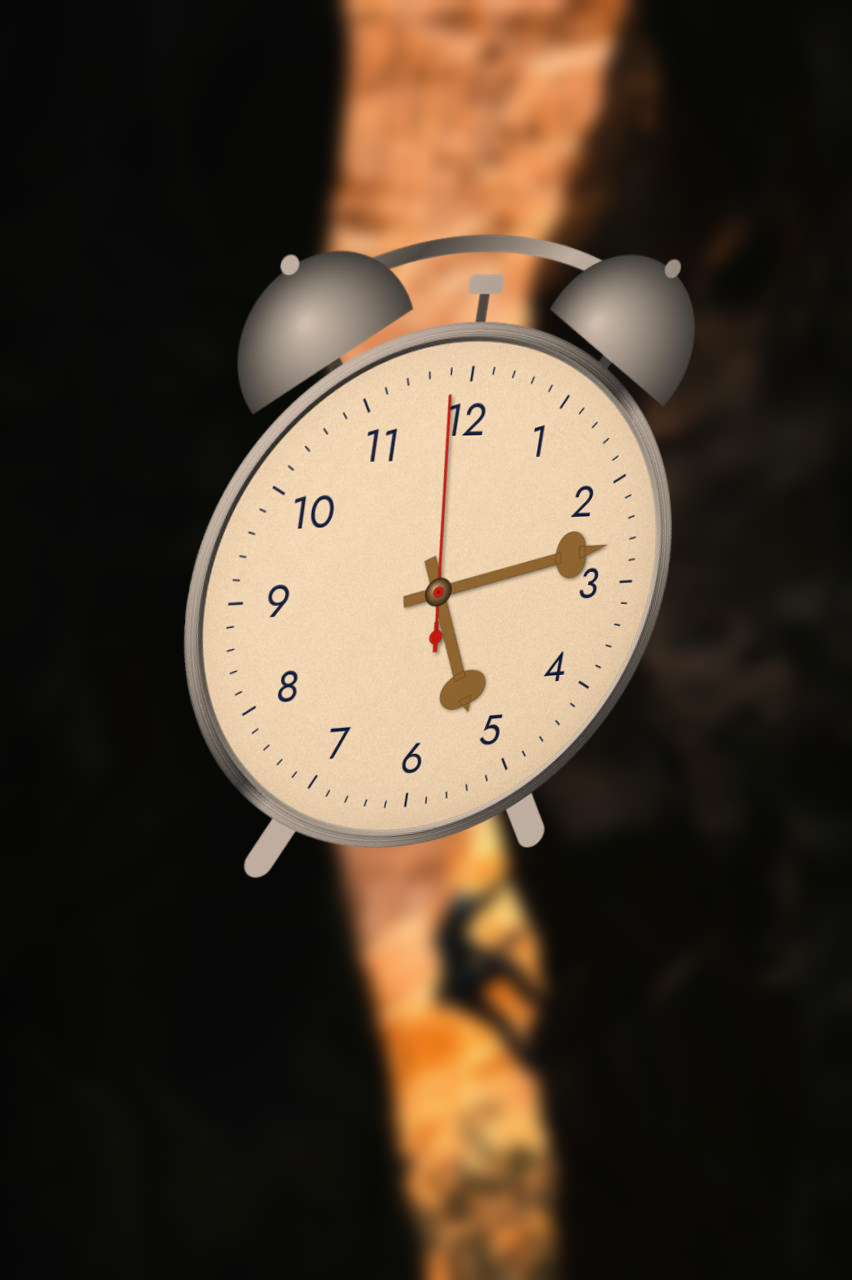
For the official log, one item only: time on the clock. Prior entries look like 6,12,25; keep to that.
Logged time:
5,12,59
